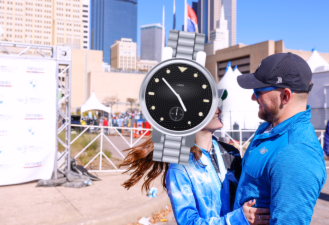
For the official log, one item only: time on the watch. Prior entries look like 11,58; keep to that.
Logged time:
4,52
